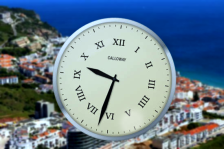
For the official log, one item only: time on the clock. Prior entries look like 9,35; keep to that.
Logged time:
9,32
